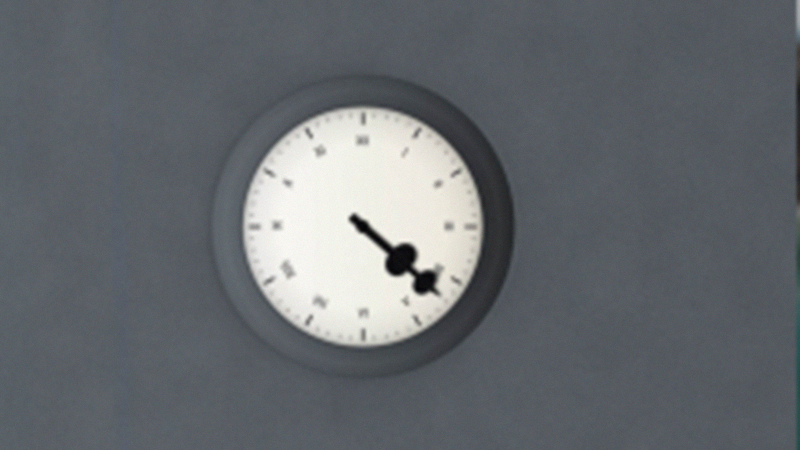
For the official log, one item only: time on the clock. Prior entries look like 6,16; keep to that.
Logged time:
4,22
